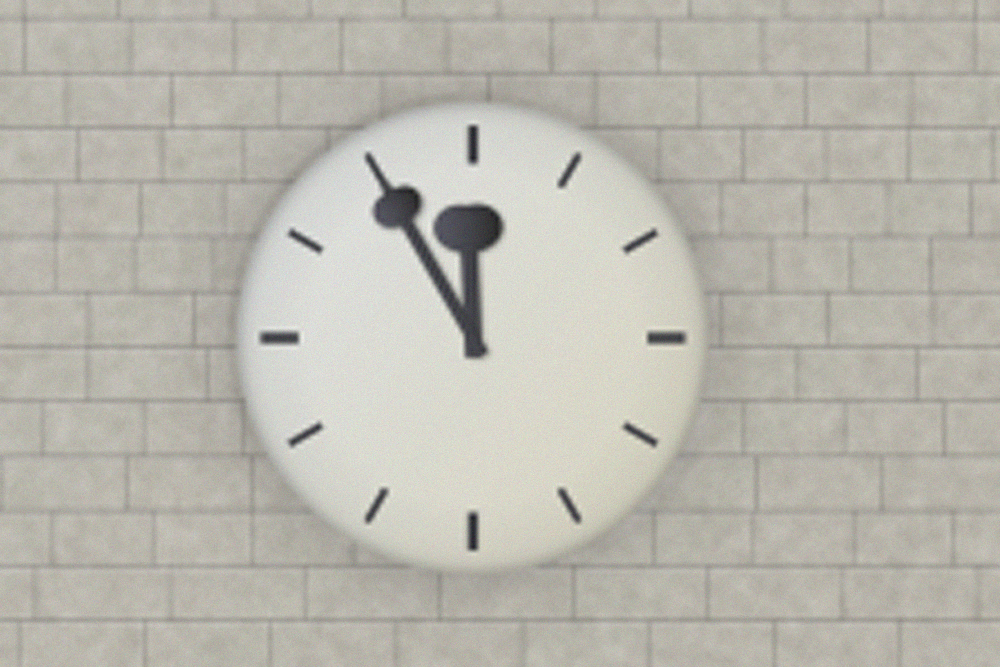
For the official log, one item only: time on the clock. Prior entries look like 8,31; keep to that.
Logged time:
11,55
